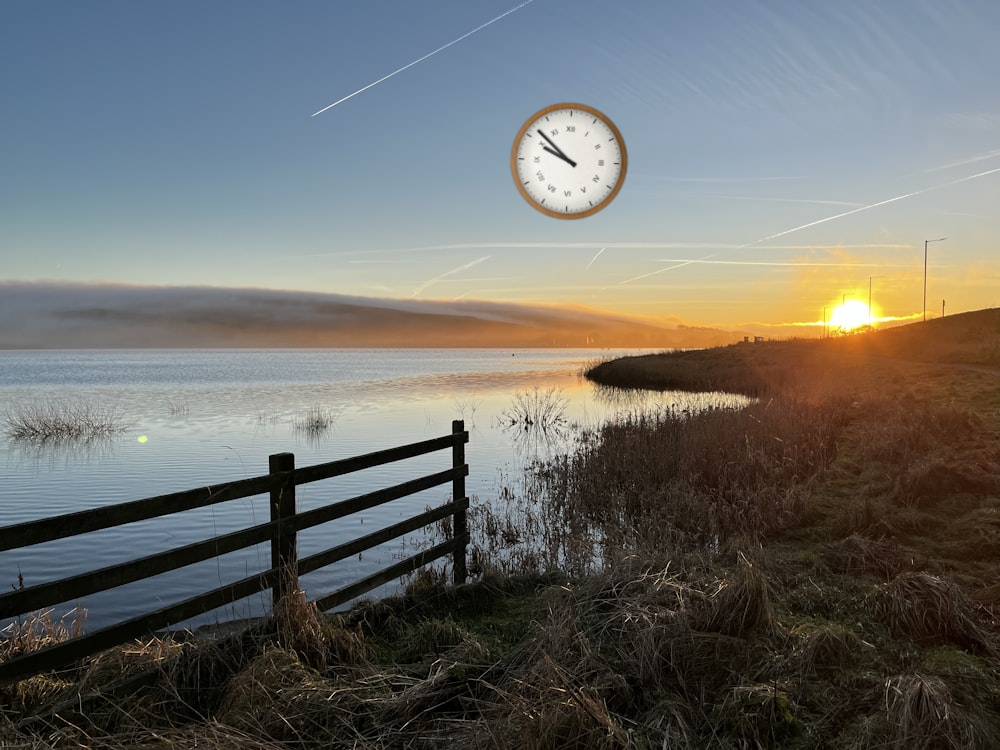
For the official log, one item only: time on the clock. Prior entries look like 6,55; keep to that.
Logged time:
9,52
